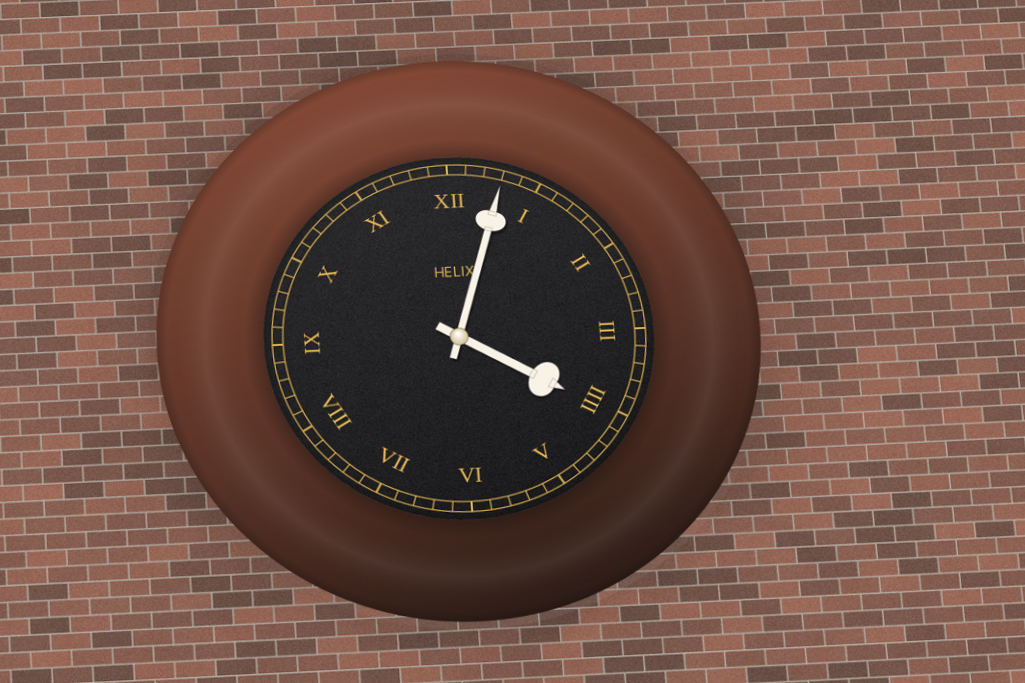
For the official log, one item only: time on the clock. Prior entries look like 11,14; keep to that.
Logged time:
4,03
